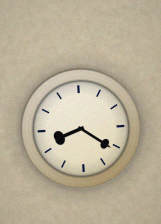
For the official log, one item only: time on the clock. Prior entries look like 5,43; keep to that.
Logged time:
8,21
